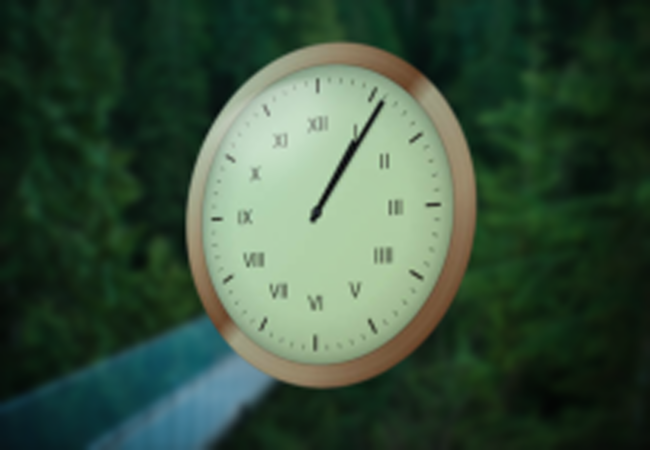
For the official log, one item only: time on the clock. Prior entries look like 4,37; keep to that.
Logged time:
1,06
